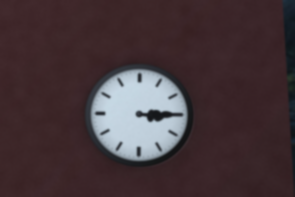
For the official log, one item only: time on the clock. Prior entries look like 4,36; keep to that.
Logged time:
3,15
